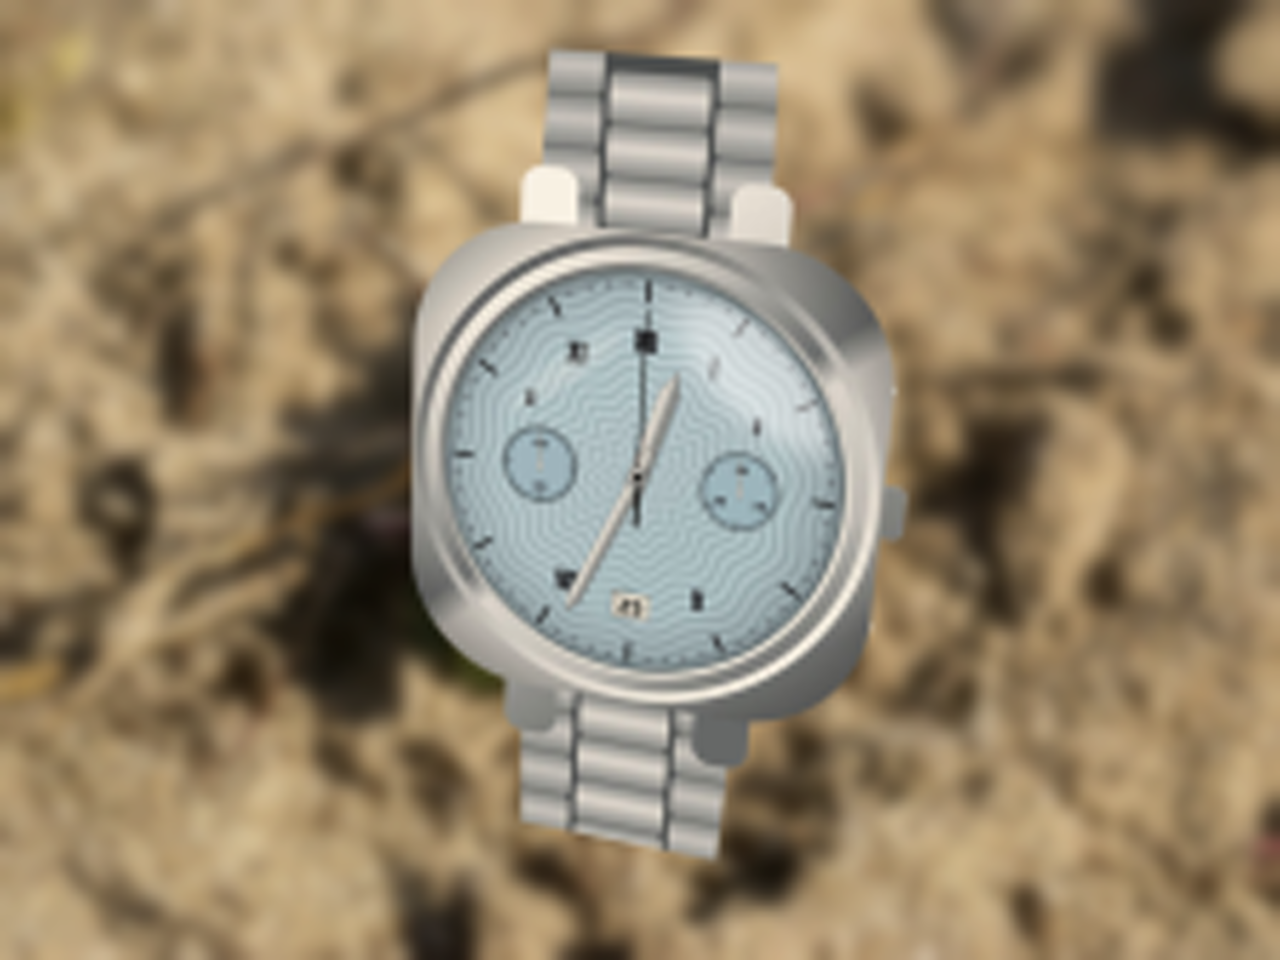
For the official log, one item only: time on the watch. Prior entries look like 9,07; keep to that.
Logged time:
12,34
